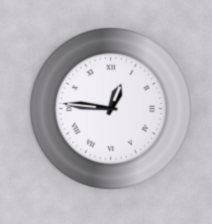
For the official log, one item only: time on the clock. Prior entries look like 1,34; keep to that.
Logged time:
12,46
